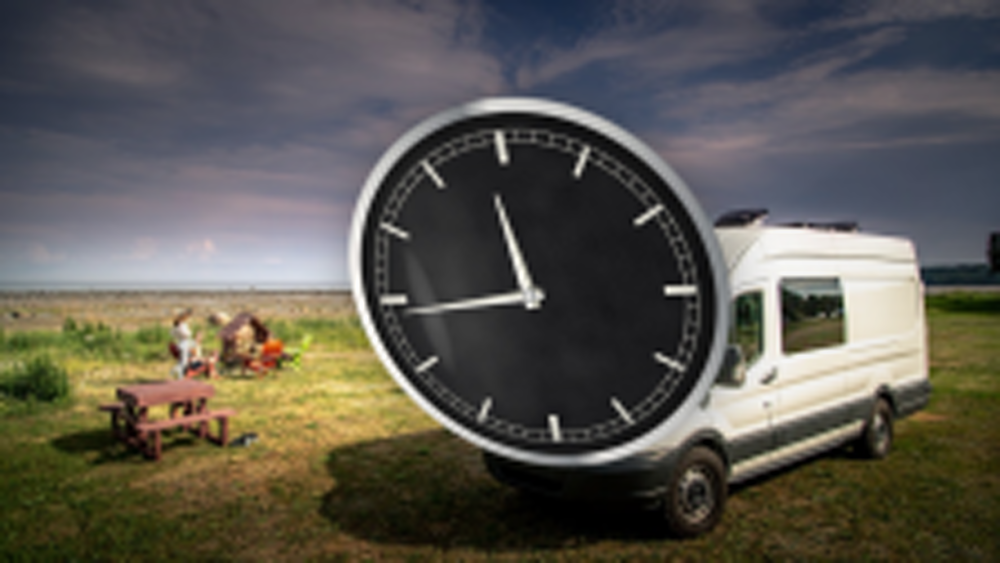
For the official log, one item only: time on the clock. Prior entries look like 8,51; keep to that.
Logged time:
11,44
